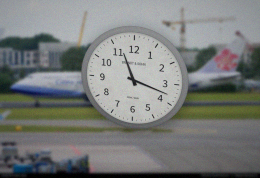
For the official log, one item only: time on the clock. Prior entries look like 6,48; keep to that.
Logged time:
11,18
